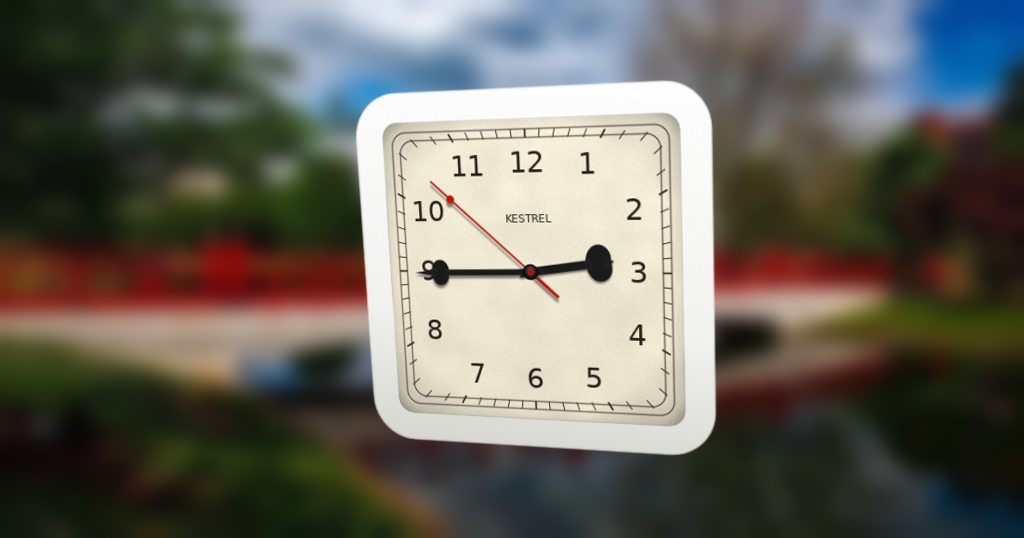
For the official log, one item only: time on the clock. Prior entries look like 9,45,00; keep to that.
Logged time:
2,44,52
